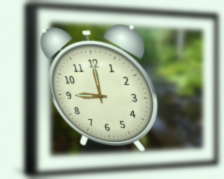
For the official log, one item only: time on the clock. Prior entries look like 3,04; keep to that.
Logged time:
9,00
